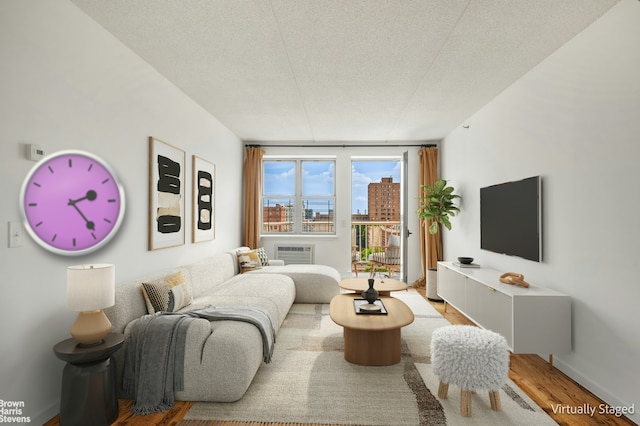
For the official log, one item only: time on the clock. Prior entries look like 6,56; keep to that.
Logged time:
2,24
